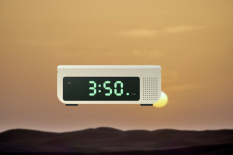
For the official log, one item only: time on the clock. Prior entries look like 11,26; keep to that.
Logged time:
3,50
